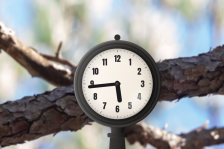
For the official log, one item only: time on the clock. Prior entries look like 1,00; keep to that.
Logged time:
5,44
